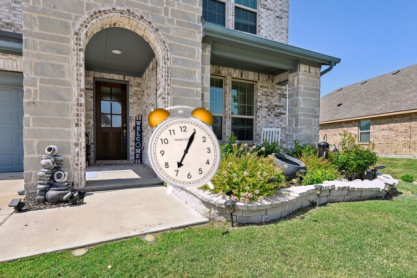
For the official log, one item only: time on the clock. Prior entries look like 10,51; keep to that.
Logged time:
7,05
